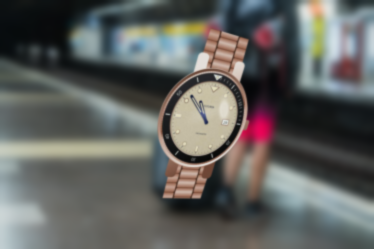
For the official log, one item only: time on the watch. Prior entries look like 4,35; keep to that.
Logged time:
10,52
